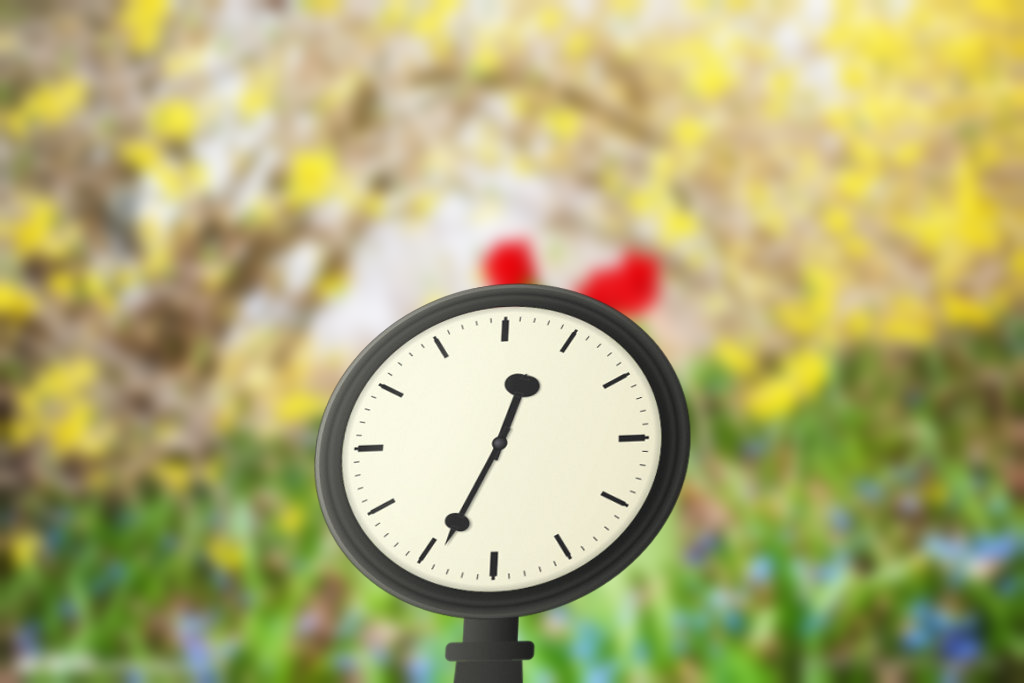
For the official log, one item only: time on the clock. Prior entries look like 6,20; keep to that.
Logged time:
12,34
